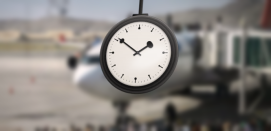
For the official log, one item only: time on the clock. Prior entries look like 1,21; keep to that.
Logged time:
1,51
